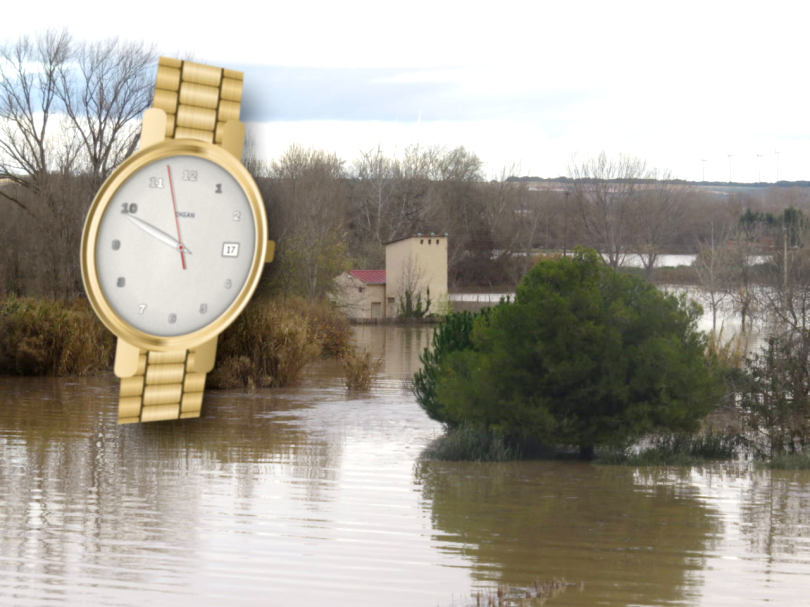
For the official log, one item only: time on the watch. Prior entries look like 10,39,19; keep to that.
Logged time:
9,48,57
